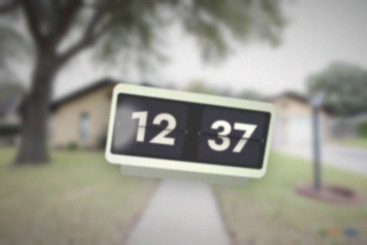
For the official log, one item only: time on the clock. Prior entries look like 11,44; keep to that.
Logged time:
12,37
